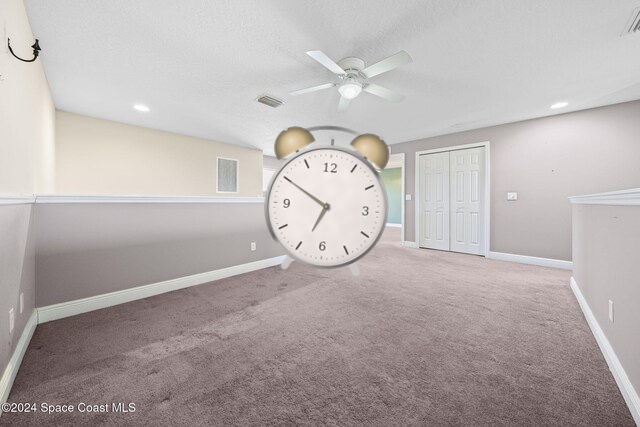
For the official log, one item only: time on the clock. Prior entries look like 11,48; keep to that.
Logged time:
6,50
